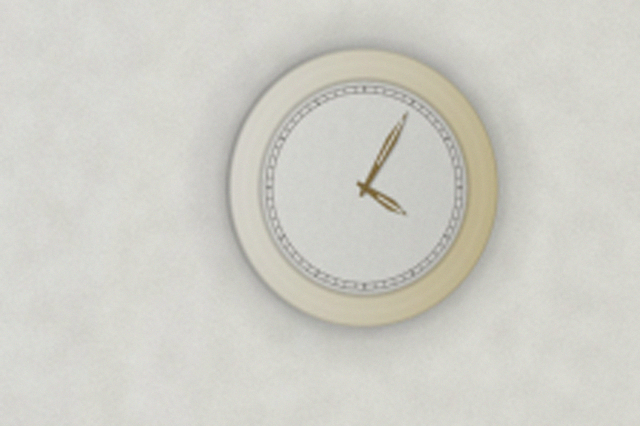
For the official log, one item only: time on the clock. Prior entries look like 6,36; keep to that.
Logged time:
4,05
